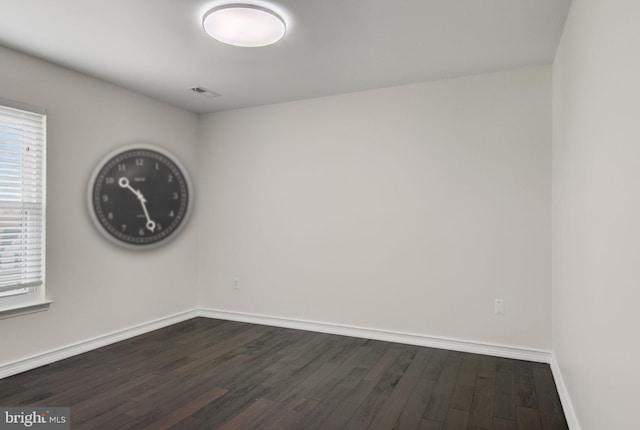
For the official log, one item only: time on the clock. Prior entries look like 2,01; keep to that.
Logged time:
10,27
